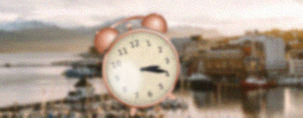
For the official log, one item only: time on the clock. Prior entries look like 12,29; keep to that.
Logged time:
3,19
